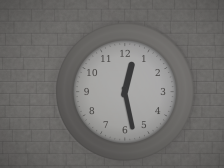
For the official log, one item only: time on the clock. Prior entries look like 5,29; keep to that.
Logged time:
12,28
